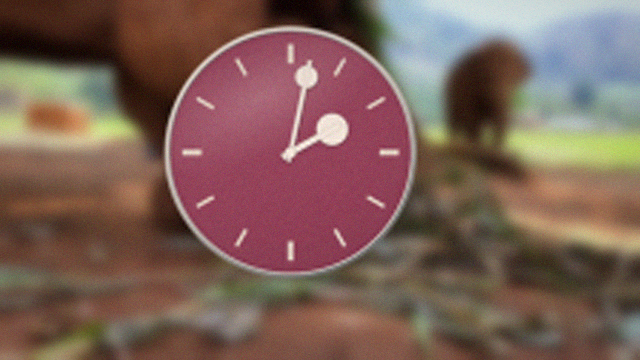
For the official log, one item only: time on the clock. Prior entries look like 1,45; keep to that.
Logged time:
2,02
